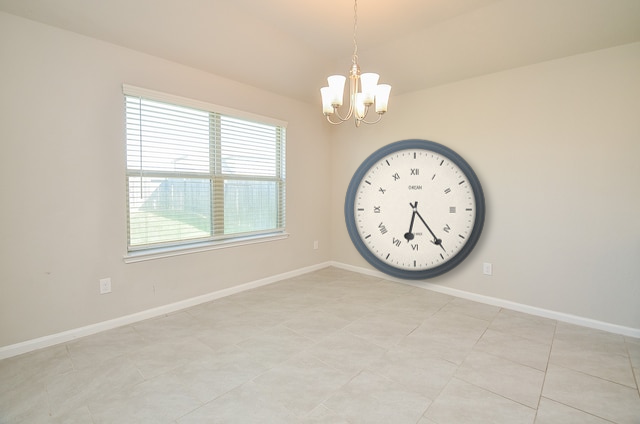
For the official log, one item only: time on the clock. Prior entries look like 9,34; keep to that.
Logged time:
6,24
